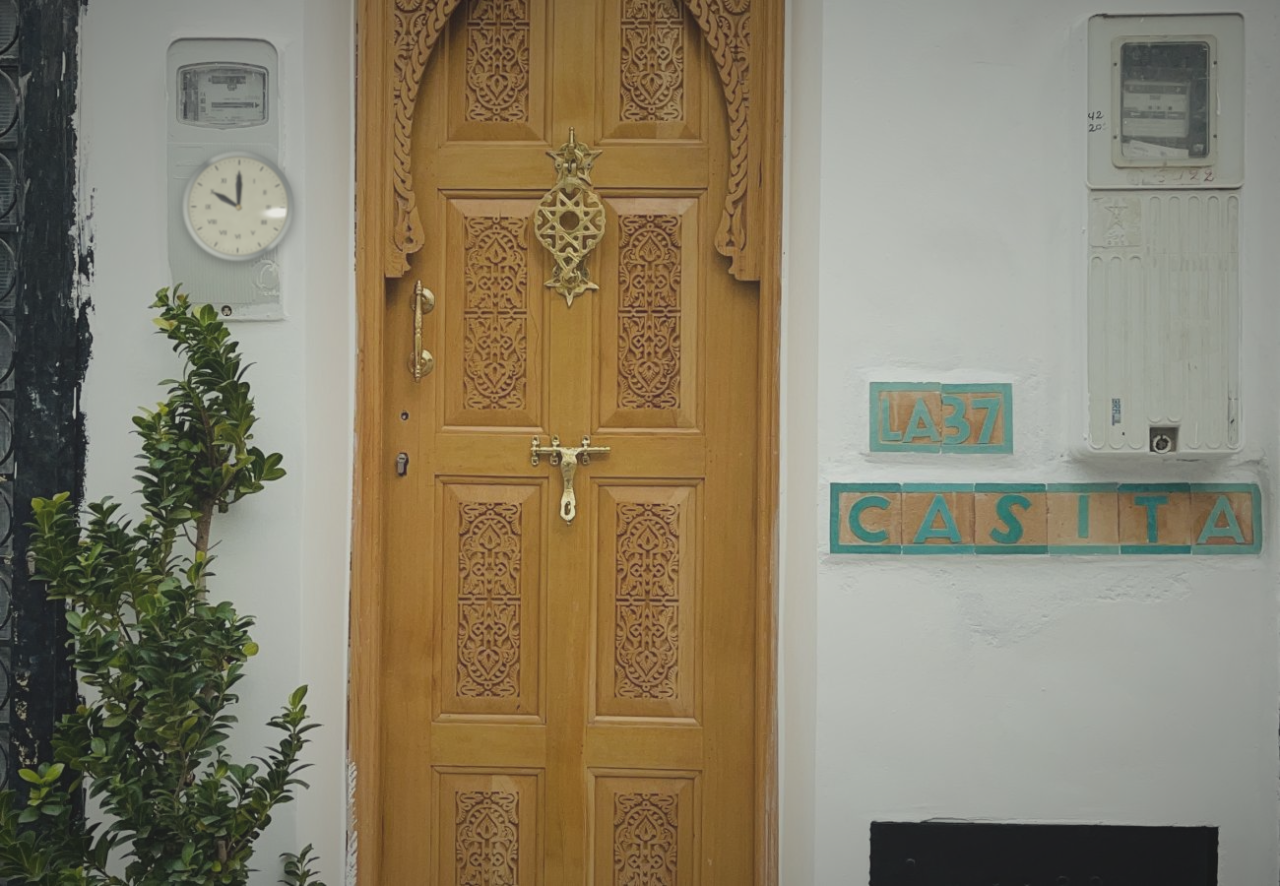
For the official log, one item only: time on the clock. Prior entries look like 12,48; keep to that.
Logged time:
10,00
